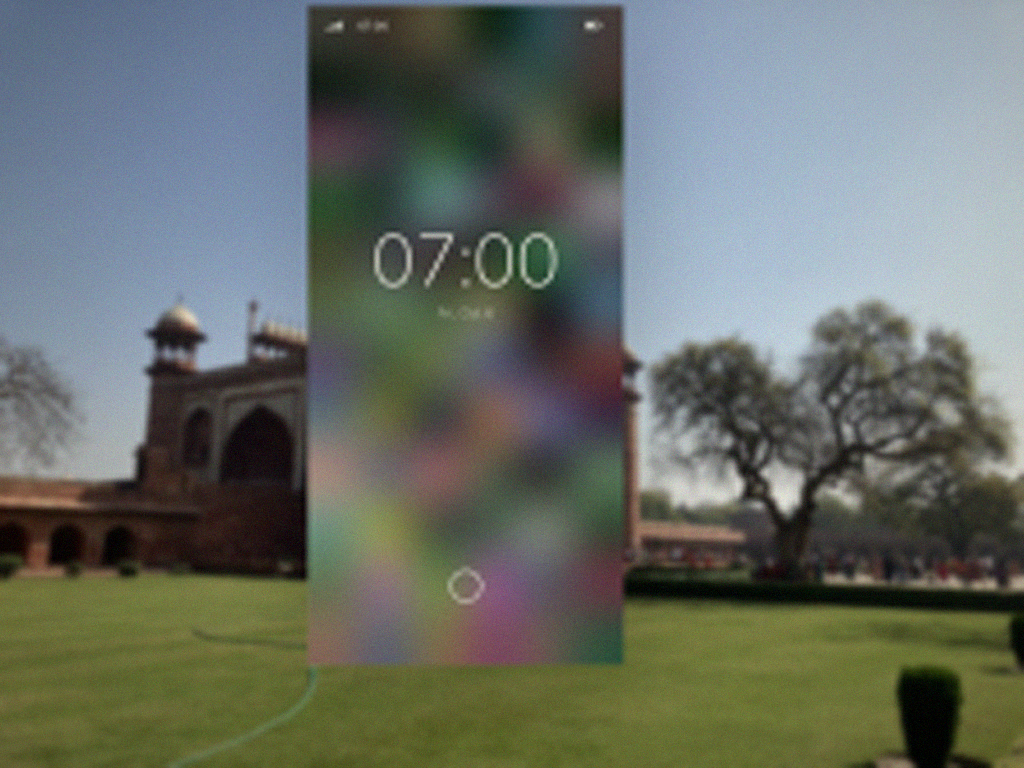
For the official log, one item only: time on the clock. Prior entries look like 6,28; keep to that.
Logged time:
7,00
